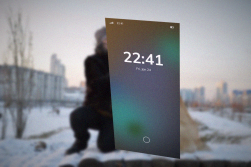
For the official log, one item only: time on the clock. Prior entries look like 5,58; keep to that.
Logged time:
22,41
